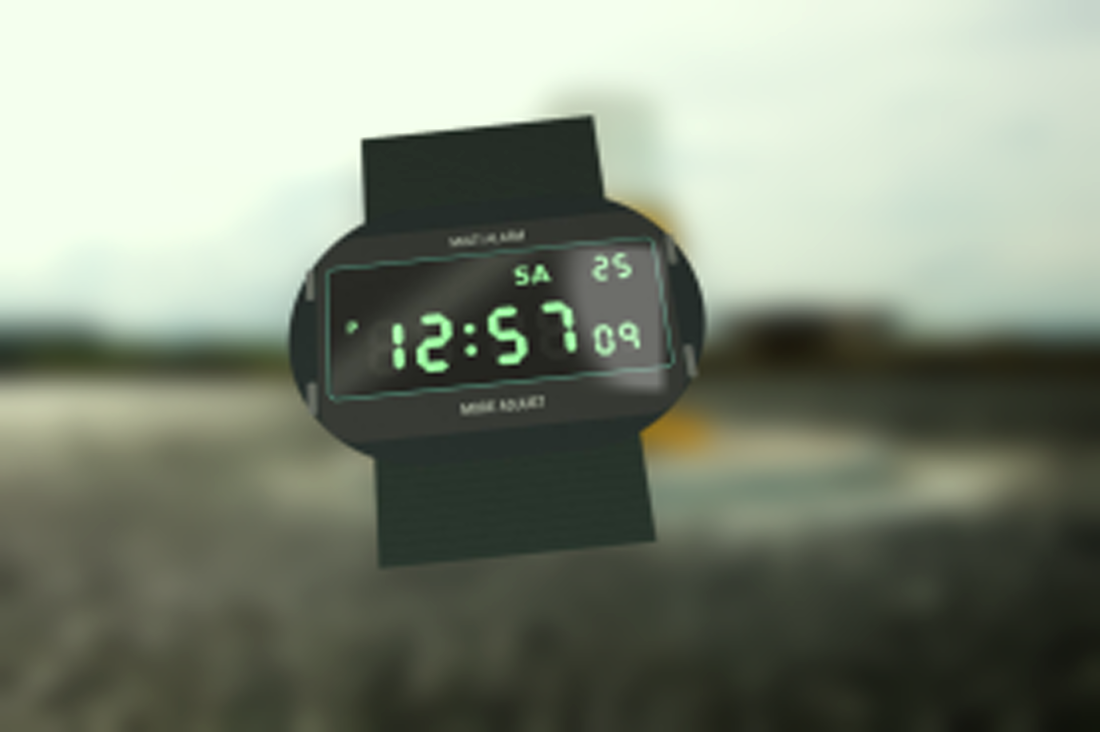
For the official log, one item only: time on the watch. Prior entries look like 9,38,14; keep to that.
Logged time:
12,57,09
